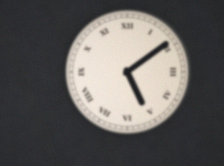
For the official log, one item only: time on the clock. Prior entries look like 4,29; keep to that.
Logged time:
5,09
